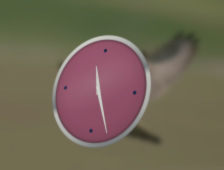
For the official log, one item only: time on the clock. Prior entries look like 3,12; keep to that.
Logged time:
11,26
